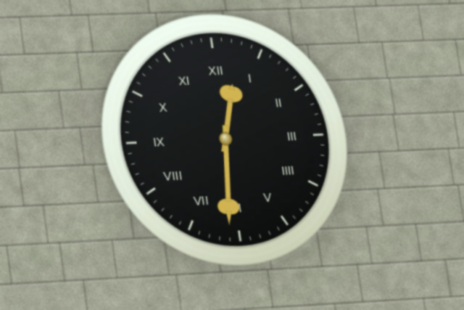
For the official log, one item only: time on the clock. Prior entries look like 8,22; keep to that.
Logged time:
12,31
